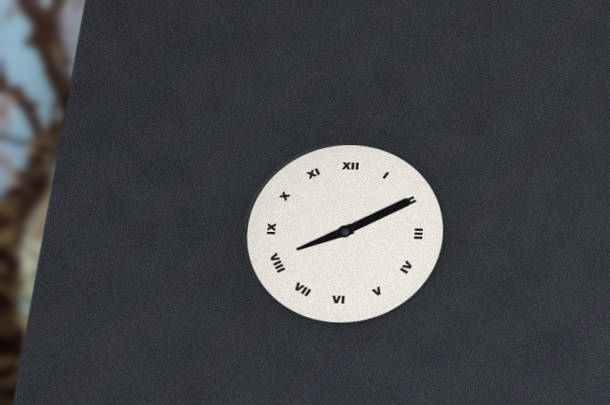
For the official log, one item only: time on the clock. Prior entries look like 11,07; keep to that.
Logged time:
8,10
